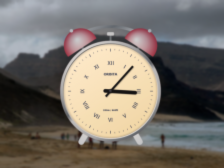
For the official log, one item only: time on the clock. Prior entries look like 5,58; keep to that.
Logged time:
3,07
